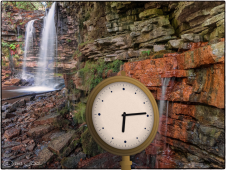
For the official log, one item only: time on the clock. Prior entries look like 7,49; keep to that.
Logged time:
6,14
